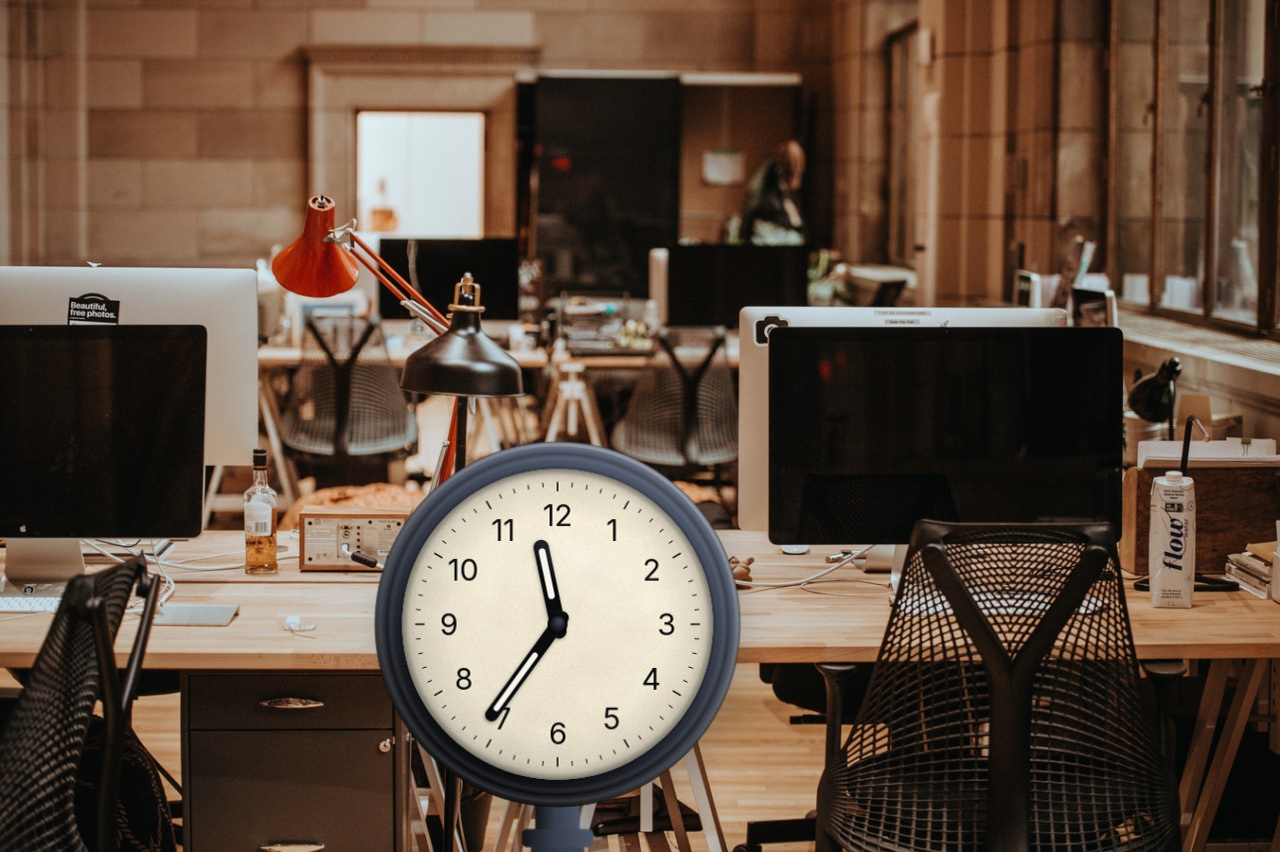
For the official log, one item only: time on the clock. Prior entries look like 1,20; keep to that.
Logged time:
11,36
